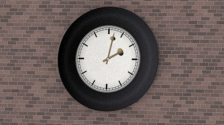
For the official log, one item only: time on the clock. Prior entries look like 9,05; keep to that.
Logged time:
2,02
